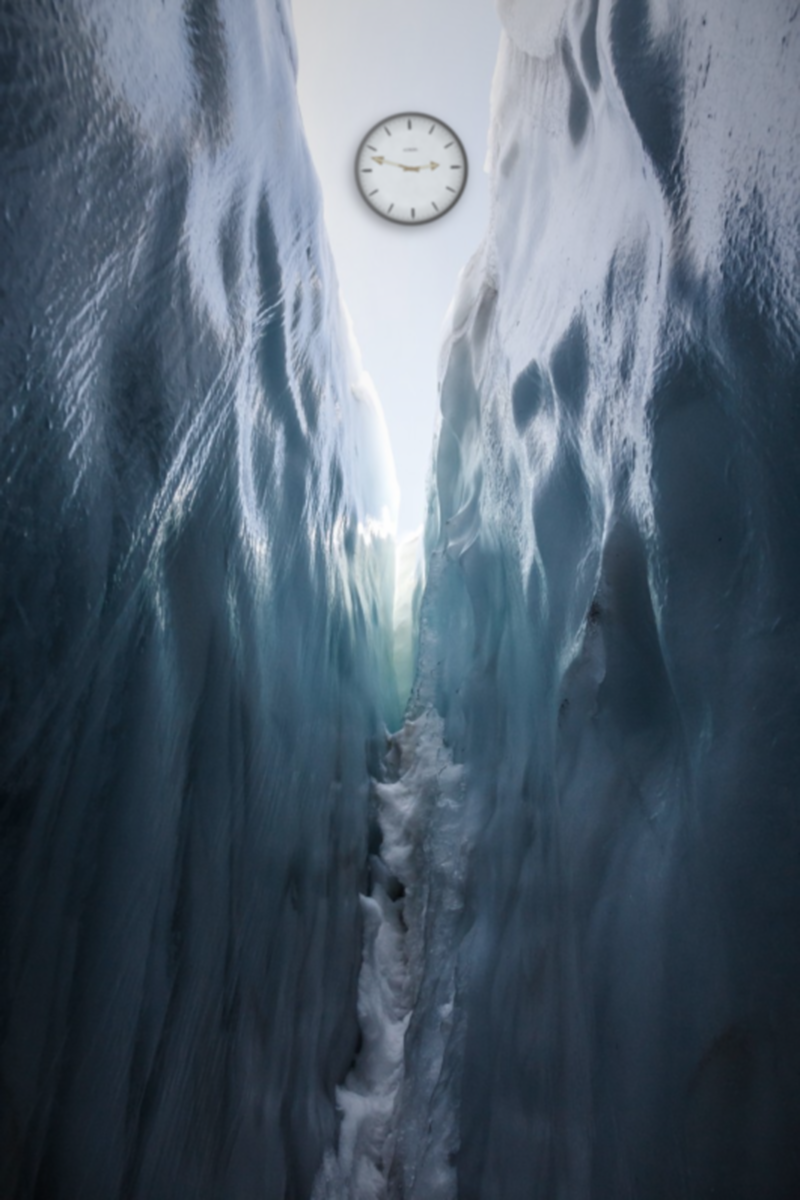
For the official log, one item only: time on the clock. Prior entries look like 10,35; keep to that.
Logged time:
2,48
